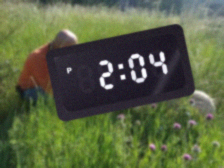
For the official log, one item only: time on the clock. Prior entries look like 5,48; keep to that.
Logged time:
2,04
